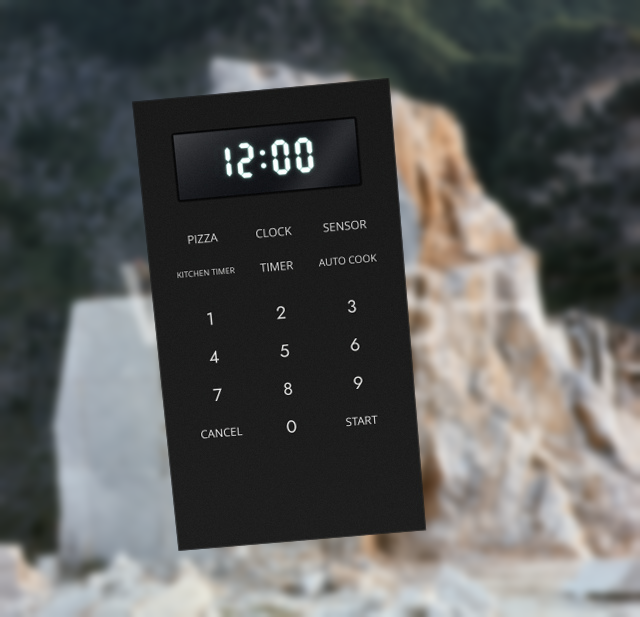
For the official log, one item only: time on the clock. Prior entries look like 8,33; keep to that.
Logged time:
12,00
